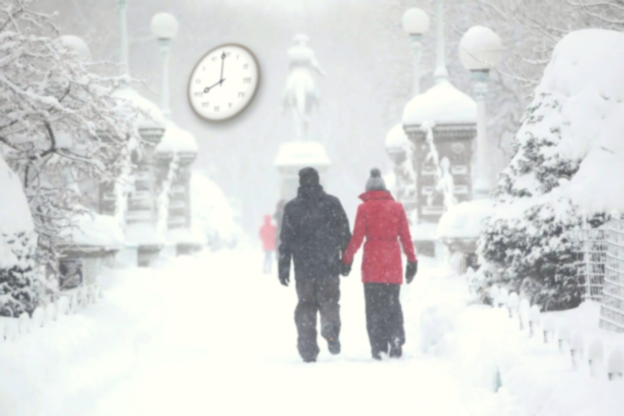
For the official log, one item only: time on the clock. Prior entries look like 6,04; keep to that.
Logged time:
7,59
